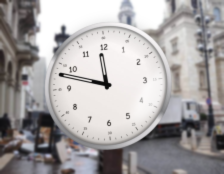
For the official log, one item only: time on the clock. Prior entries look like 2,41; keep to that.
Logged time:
11,48
